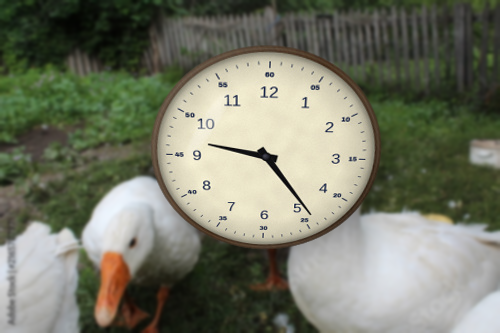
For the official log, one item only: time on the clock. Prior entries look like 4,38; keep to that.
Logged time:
9,24
